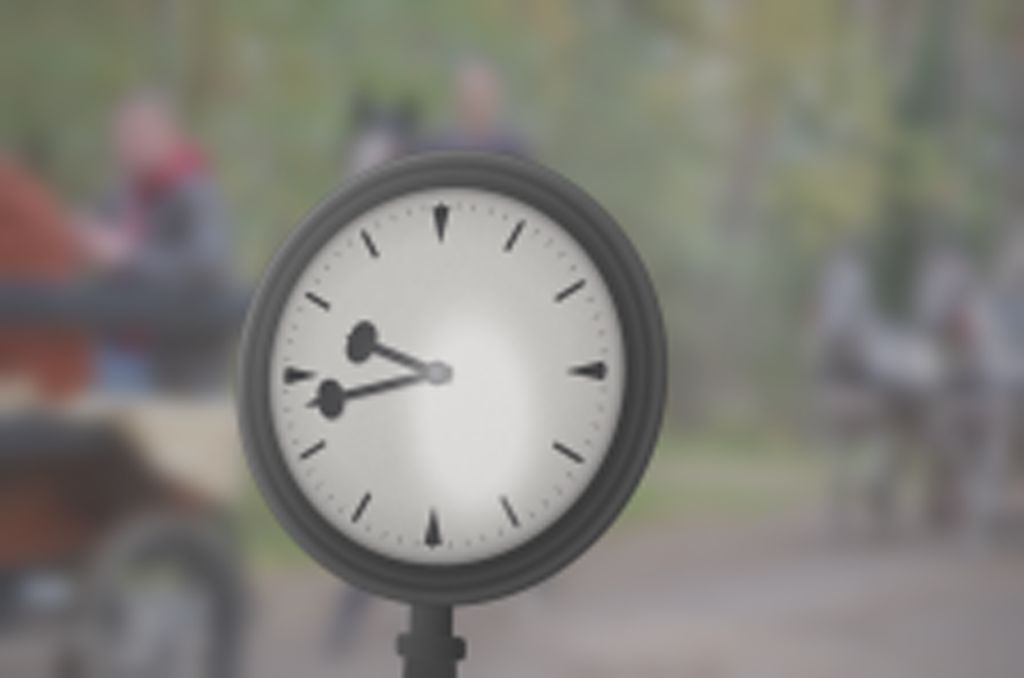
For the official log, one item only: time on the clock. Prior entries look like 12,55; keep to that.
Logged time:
9,43
